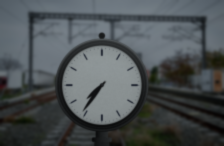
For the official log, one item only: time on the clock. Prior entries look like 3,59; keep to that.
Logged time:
7,36
